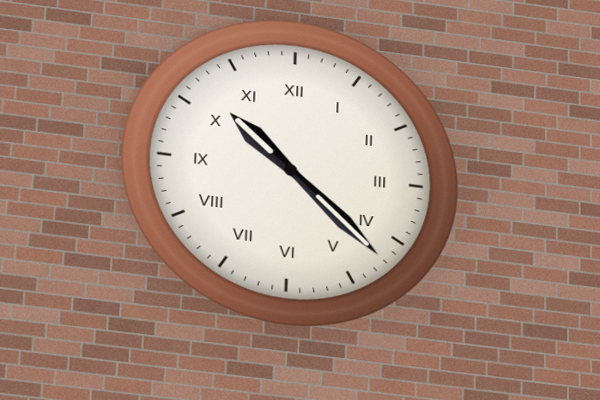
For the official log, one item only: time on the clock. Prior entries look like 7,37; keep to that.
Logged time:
10,22
